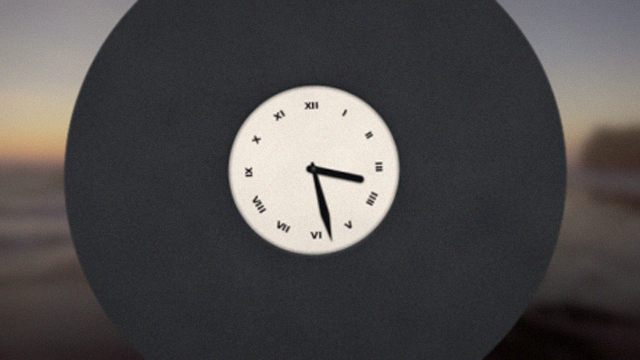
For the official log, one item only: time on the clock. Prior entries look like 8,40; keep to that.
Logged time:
3,28
